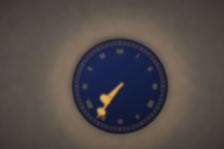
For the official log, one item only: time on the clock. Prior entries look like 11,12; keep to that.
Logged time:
7,36
